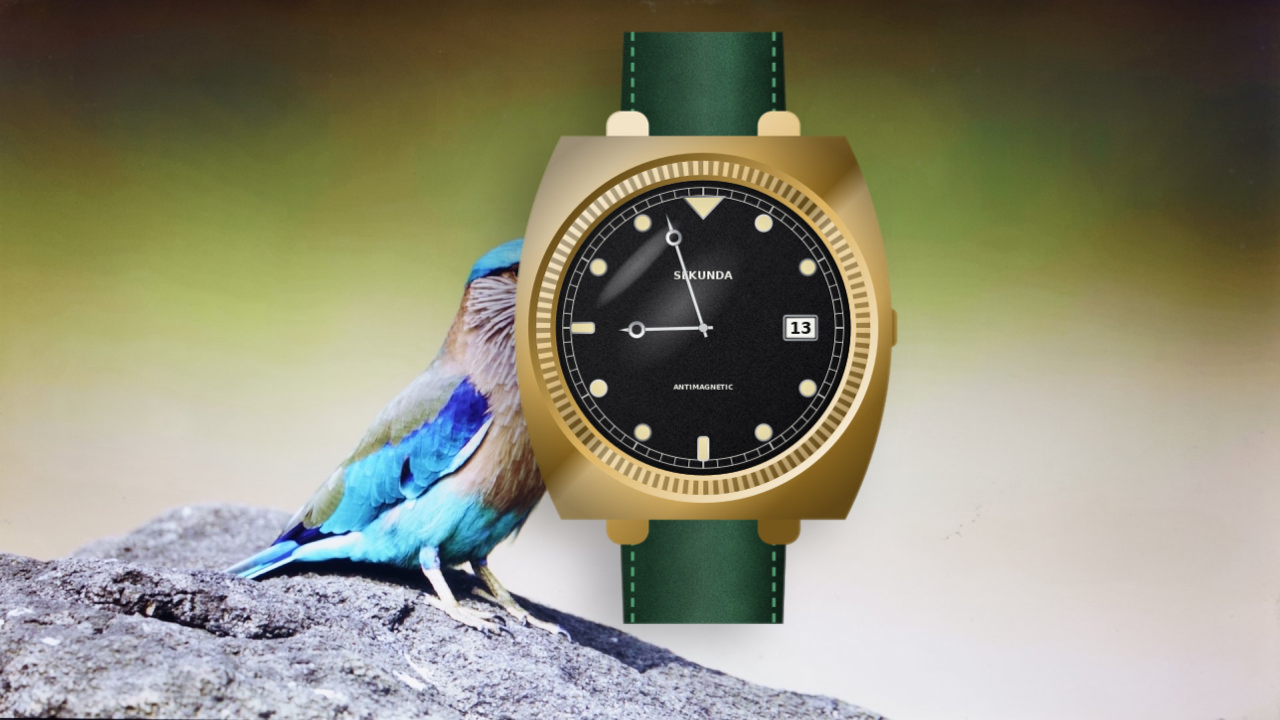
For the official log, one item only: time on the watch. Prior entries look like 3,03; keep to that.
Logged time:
8,57
